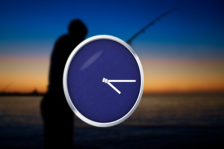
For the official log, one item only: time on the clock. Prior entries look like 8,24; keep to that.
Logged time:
4,15
